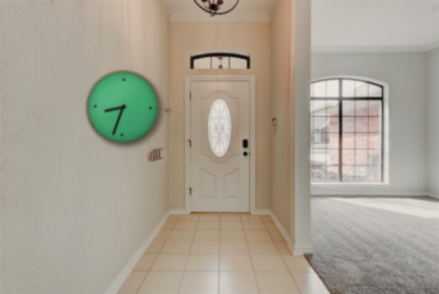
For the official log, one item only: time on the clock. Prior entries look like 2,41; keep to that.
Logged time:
8,33
